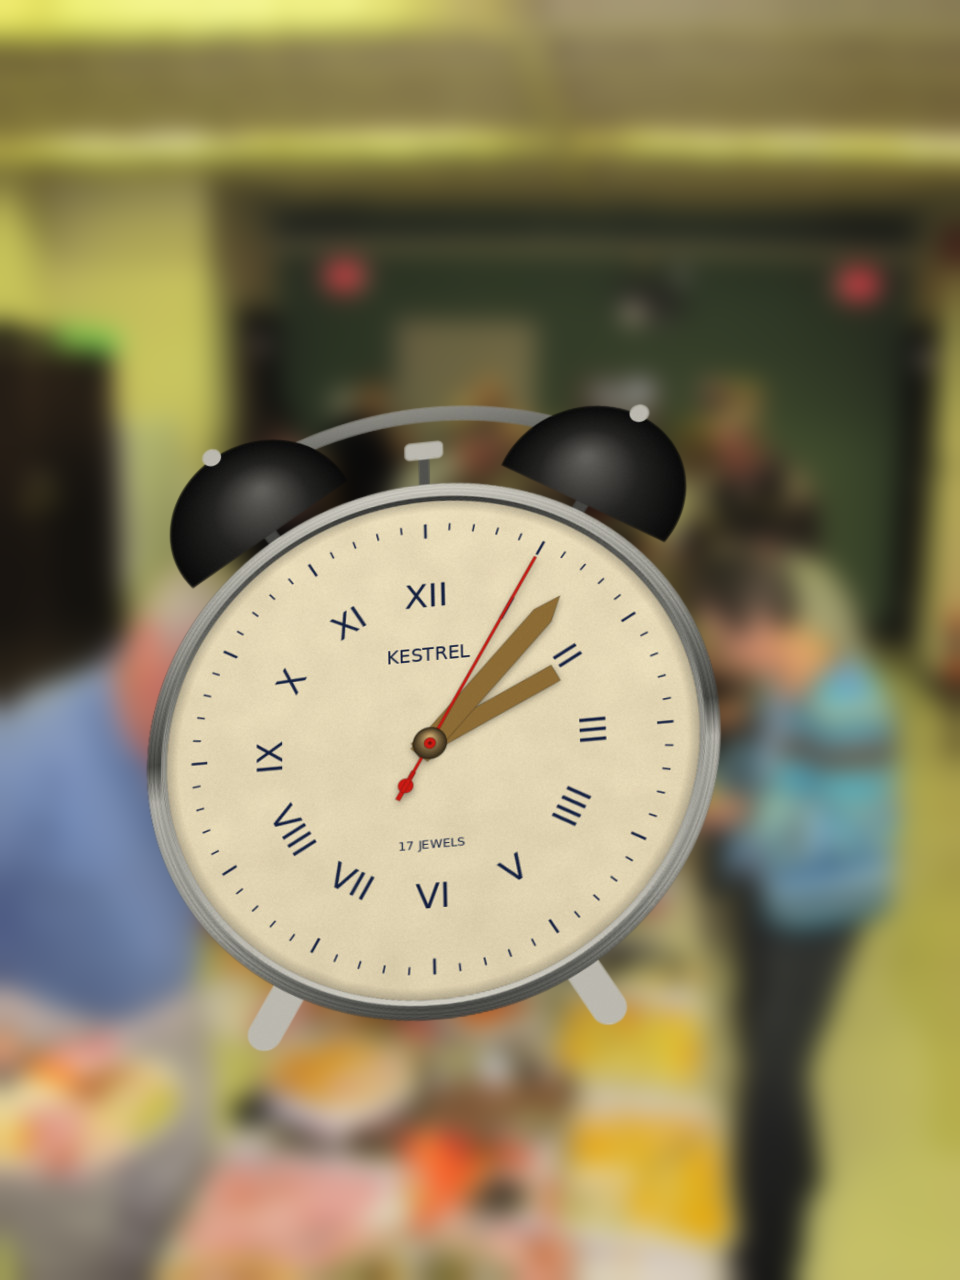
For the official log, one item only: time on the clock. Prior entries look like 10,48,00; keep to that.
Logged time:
2,07,05
